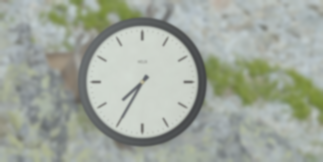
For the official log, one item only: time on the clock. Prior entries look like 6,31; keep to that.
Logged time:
7,35
